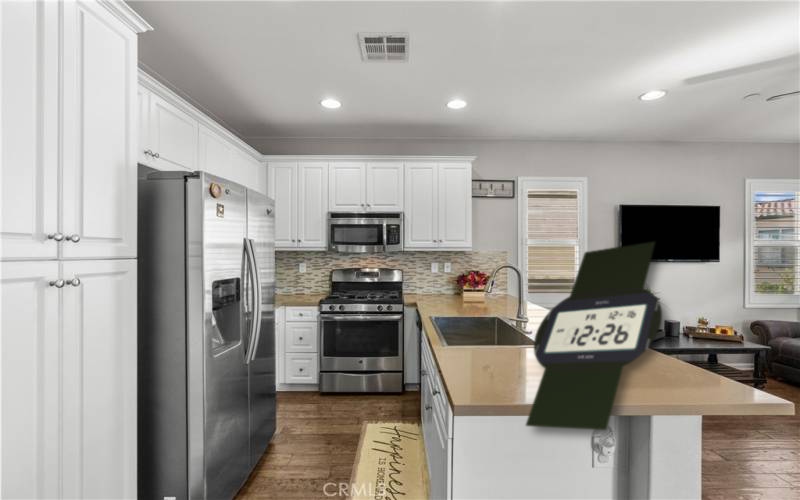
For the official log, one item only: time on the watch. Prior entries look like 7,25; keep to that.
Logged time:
12,26
